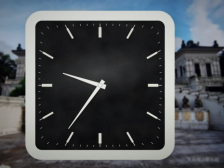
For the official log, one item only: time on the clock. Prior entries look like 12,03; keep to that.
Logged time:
9,36
